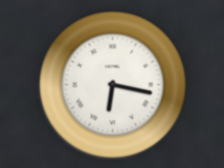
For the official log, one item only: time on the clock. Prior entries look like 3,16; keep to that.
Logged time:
6,17
